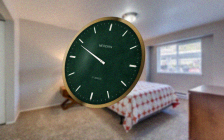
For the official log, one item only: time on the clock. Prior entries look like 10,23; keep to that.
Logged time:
9,49
